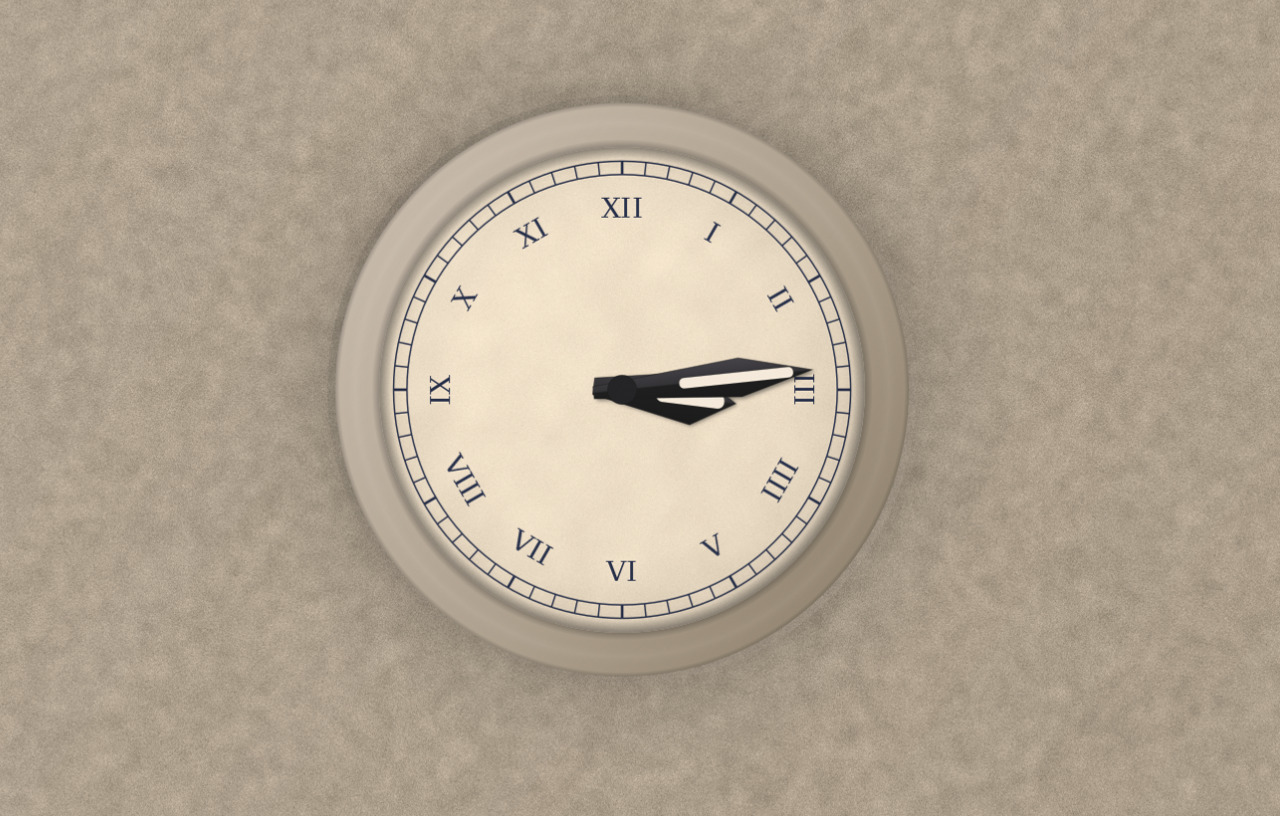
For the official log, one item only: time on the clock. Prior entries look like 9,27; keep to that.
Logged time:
3,14
